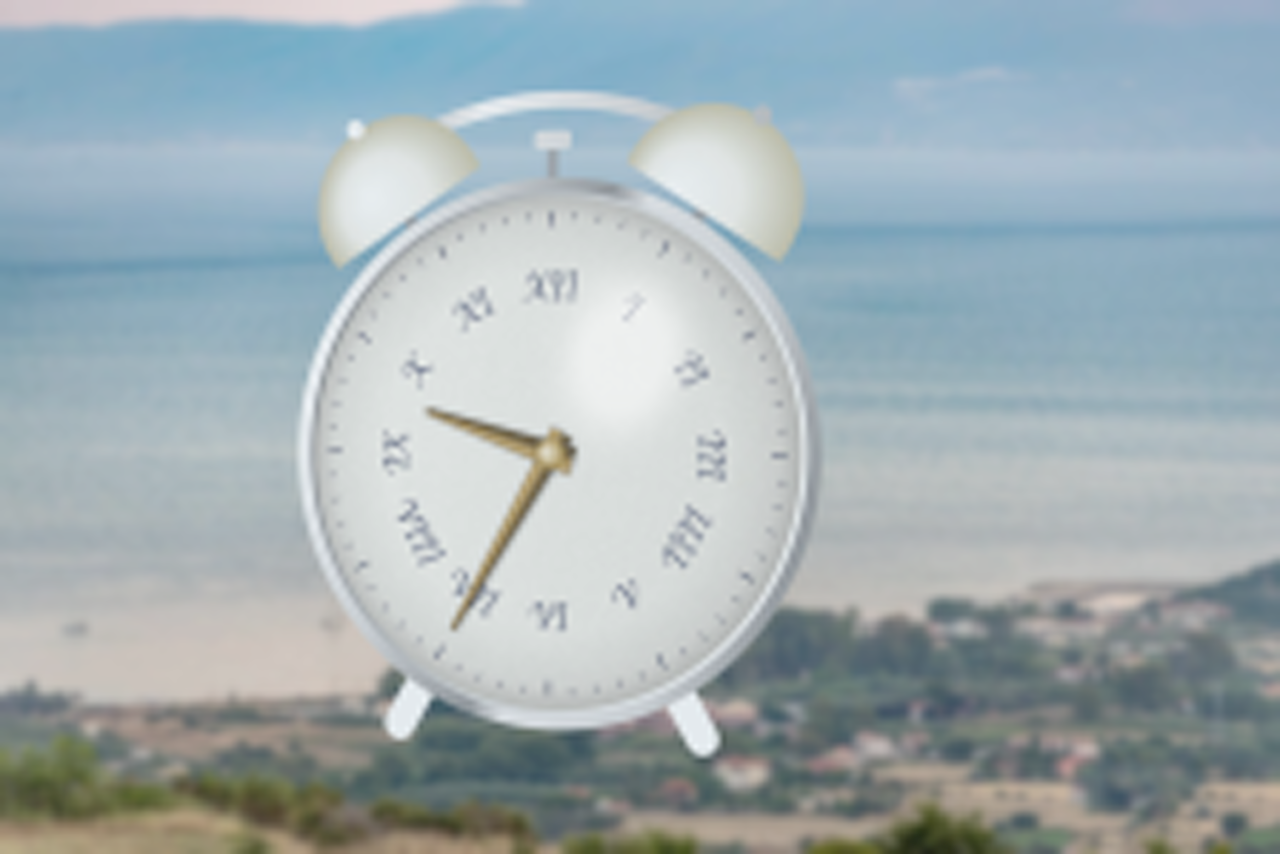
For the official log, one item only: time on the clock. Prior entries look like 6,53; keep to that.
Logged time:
9,35
